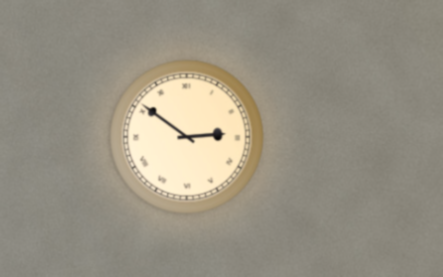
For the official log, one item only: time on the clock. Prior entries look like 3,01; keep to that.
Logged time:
2,51
